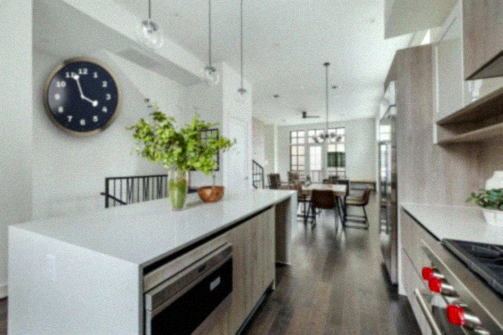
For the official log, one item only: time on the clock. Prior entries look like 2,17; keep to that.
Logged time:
3,57
